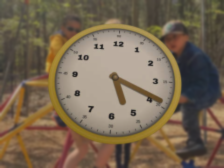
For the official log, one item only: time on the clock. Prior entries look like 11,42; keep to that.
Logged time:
5,19
